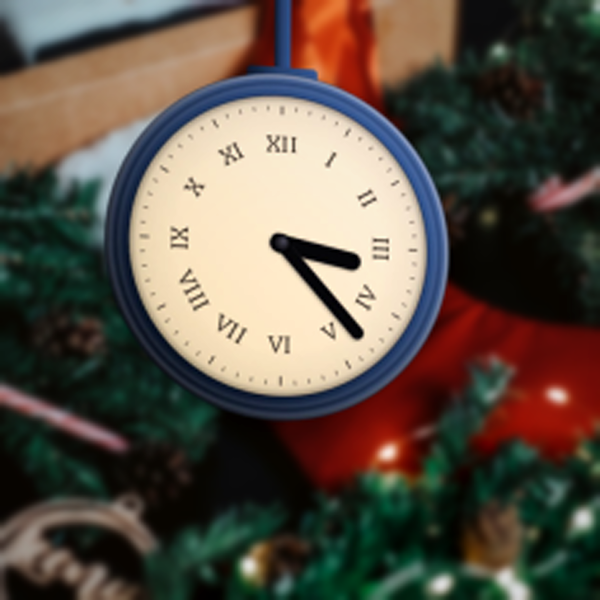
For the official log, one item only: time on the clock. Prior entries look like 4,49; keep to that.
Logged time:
3,23
